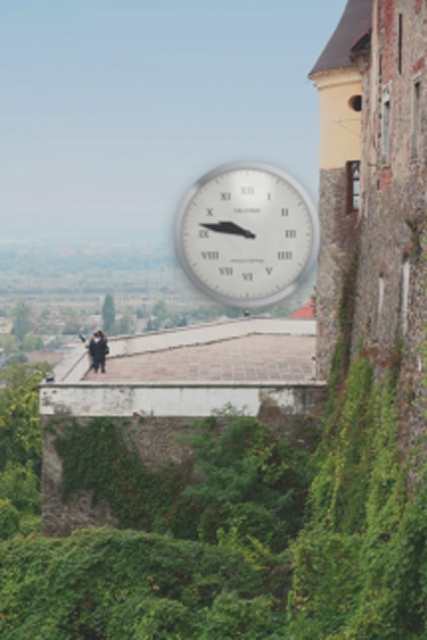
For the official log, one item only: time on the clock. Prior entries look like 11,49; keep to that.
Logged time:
9,47
